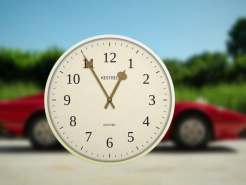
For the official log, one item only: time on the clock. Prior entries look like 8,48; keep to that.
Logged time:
12,55
